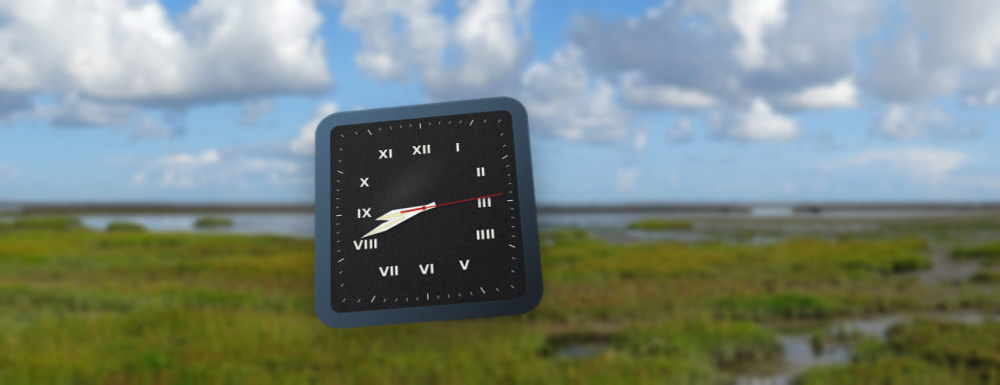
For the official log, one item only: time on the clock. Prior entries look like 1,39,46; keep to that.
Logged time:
8,41,14
